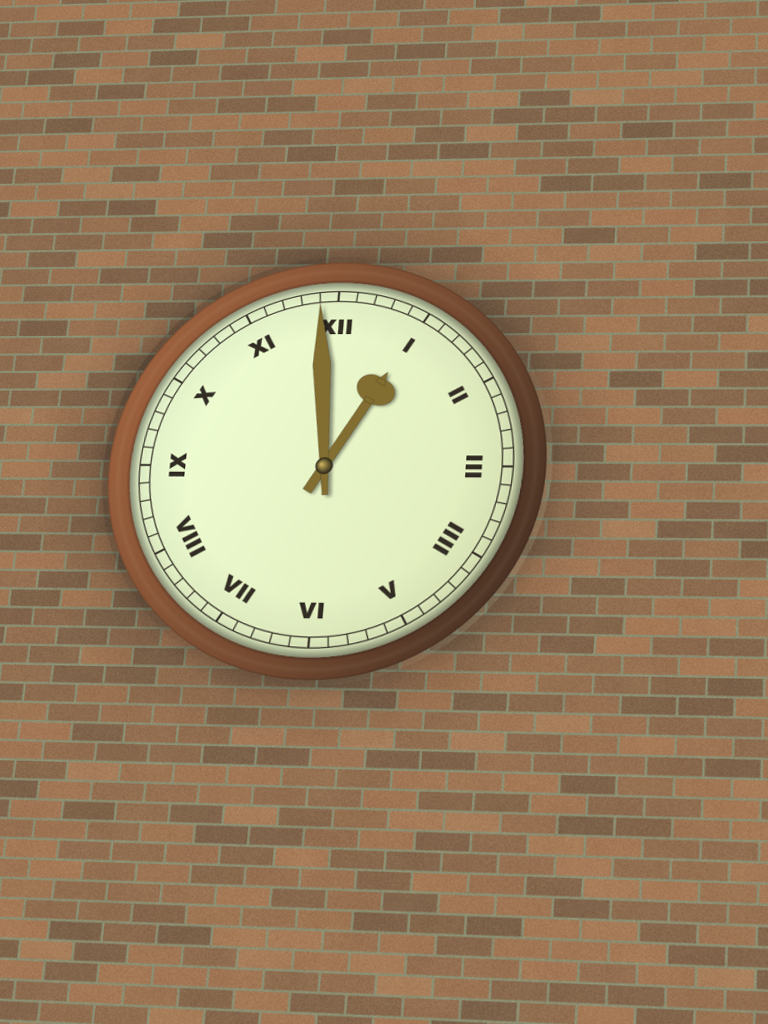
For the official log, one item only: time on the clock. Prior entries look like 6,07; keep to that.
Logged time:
12,59
